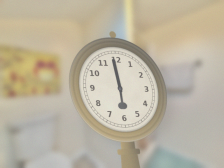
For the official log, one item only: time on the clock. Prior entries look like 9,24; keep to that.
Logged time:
5,59
